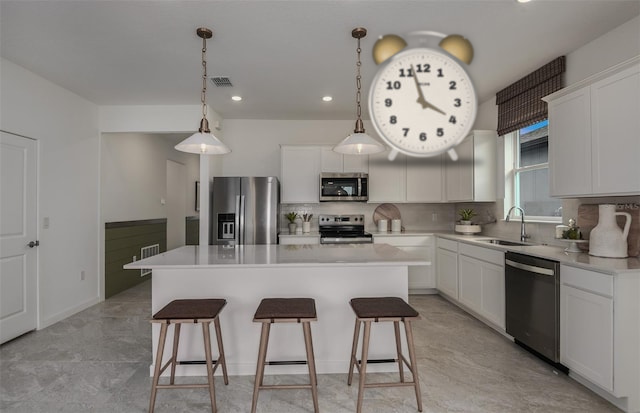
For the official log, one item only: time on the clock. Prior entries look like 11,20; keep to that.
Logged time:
3,57
